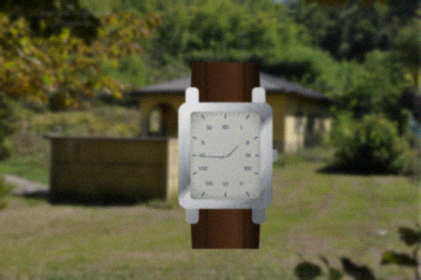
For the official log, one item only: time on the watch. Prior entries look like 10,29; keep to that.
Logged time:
1,45
